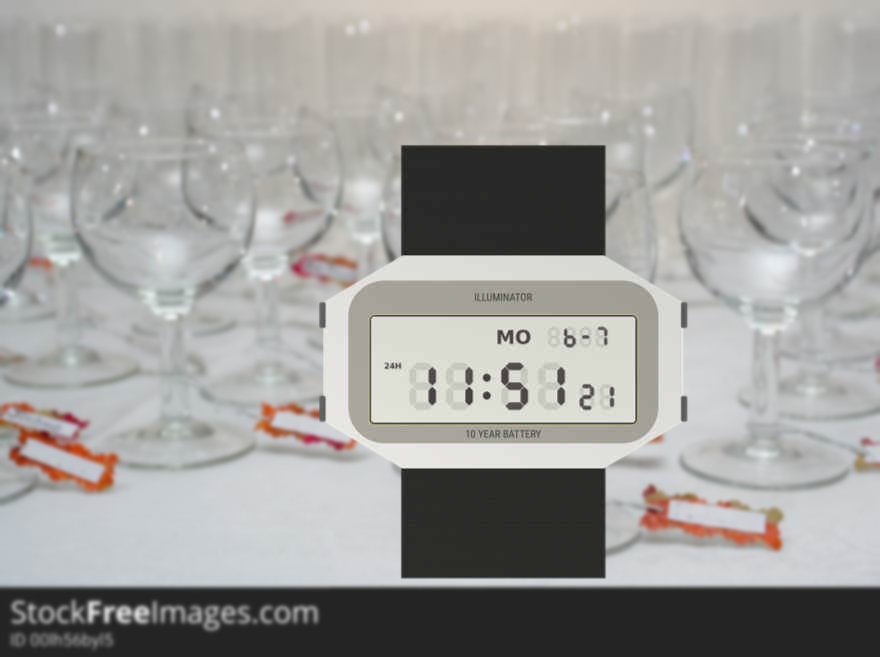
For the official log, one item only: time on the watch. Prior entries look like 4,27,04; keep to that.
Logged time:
11,51,21
